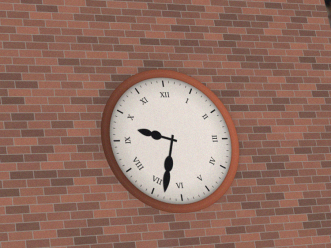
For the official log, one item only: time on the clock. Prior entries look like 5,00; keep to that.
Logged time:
9,33
